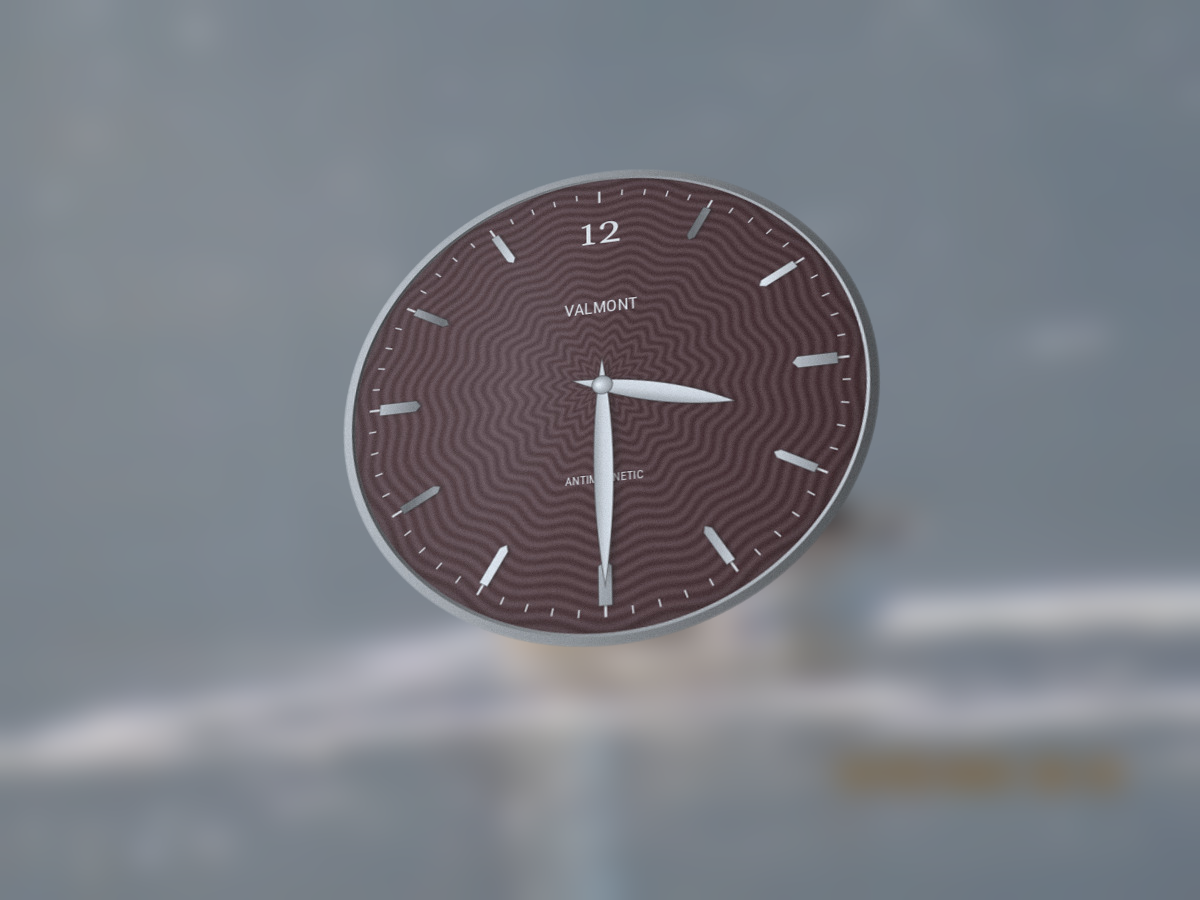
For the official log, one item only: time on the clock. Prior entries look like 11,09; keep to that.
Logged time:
3,30
